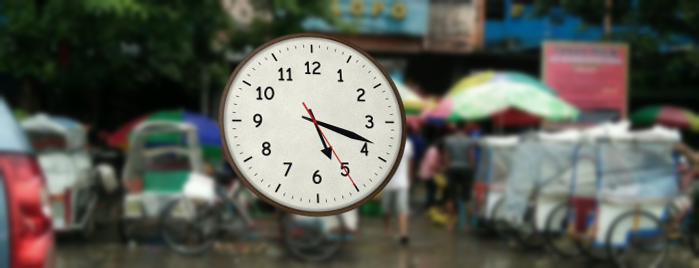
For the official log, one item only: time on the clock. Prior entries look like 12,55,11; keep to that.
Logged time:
5,18,25
